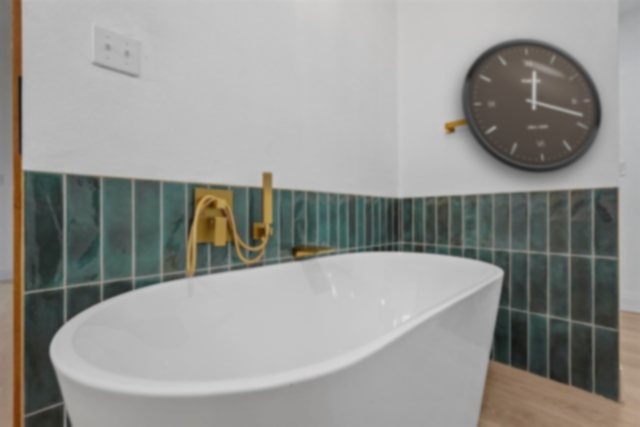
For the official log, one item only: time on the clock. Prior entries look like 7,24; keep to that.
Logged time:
12,18
